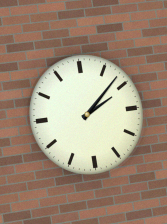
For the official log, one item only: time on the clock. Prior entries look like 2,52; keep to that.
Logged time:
2,08
